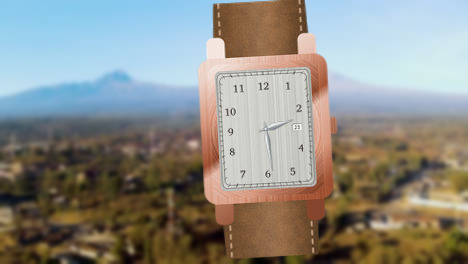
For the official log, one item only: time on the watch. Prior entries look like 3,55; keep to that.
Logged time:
2,29
